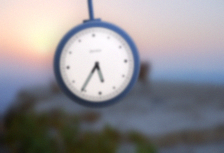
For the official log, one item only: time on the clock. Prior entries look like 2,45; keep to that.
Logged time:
5,36
